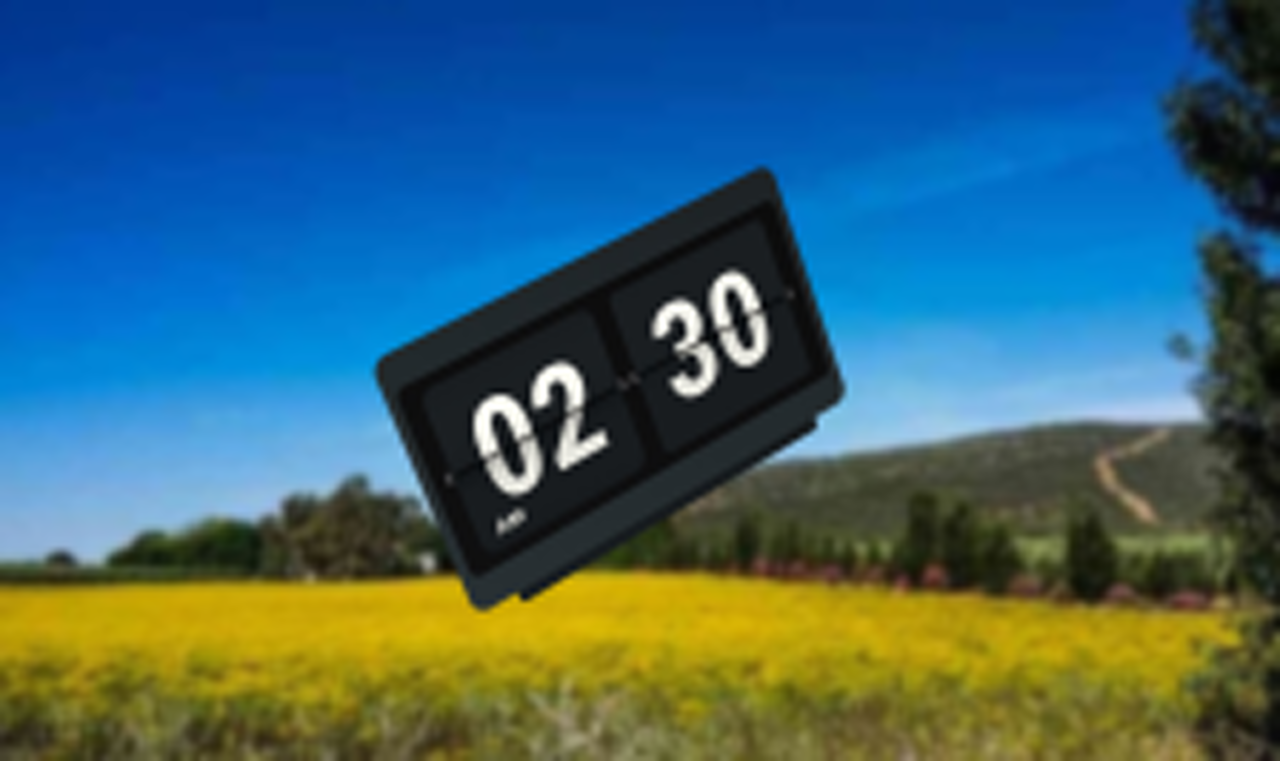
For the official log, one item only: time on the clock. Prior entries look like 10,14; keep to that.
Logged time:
2,30
